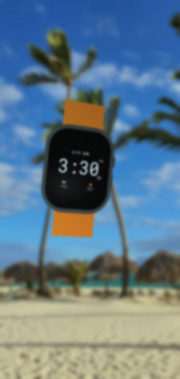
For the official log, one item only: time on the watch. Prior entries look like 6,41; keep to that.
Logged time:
3,30
